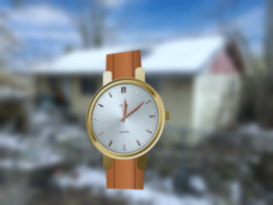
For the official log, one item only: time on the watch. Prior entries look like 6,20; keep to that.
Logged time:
12,09
